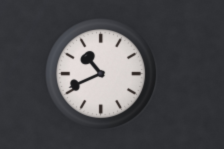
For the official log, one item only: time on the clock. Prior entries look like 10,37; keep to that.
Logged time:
10,41
